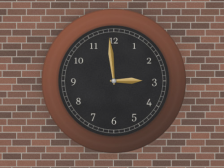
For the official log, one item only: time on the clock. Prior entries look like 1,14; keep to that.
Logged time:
2,59
